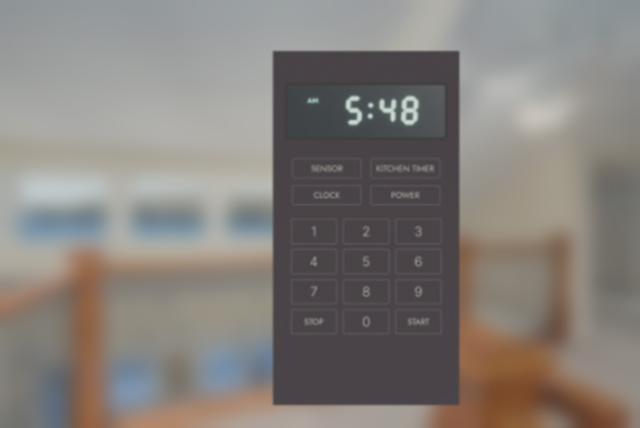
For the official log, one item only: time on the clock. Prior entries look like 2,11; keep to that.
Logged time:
5,48
